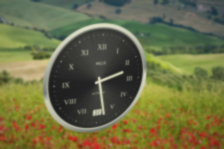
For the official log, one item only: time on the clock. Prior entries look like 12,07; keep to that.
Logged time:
2,28
